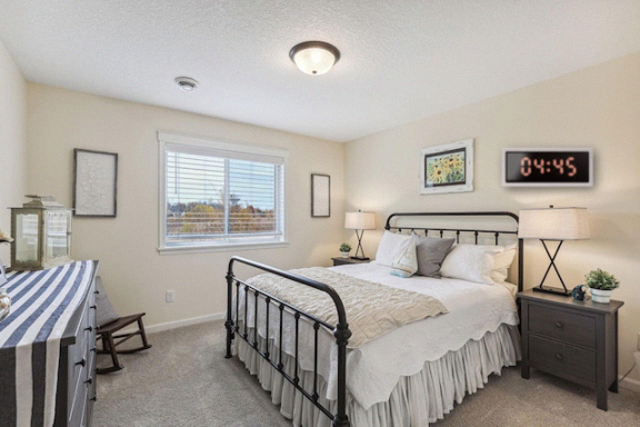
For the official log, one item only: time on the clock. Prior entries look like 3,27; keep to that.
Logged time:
4,45
